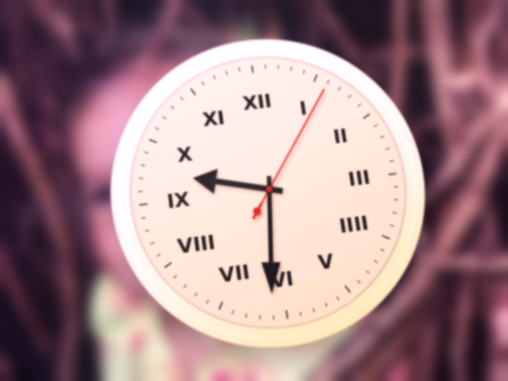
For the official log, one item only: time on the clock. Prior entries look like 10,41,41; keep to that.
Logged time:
9,31,06
